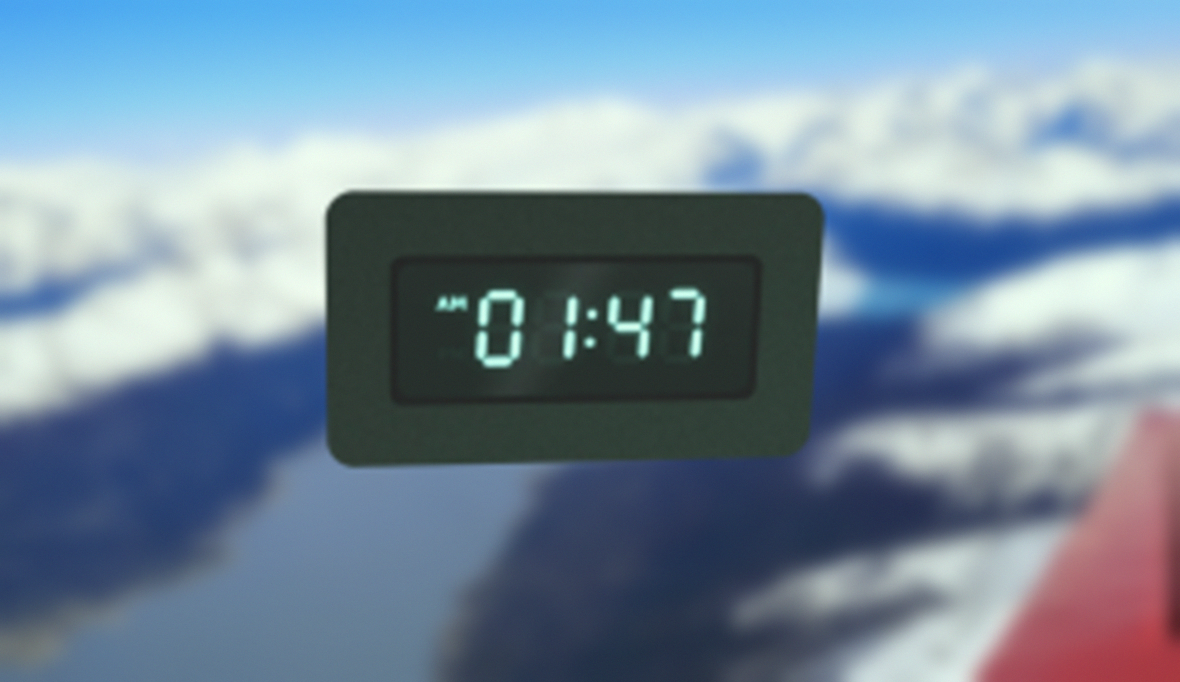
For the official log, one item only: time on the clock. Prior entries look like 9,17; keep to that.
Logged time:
1,47
